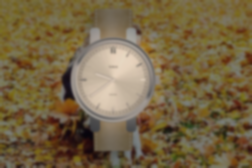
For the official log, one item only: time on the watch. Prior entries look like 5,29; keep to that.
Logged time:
9,39
